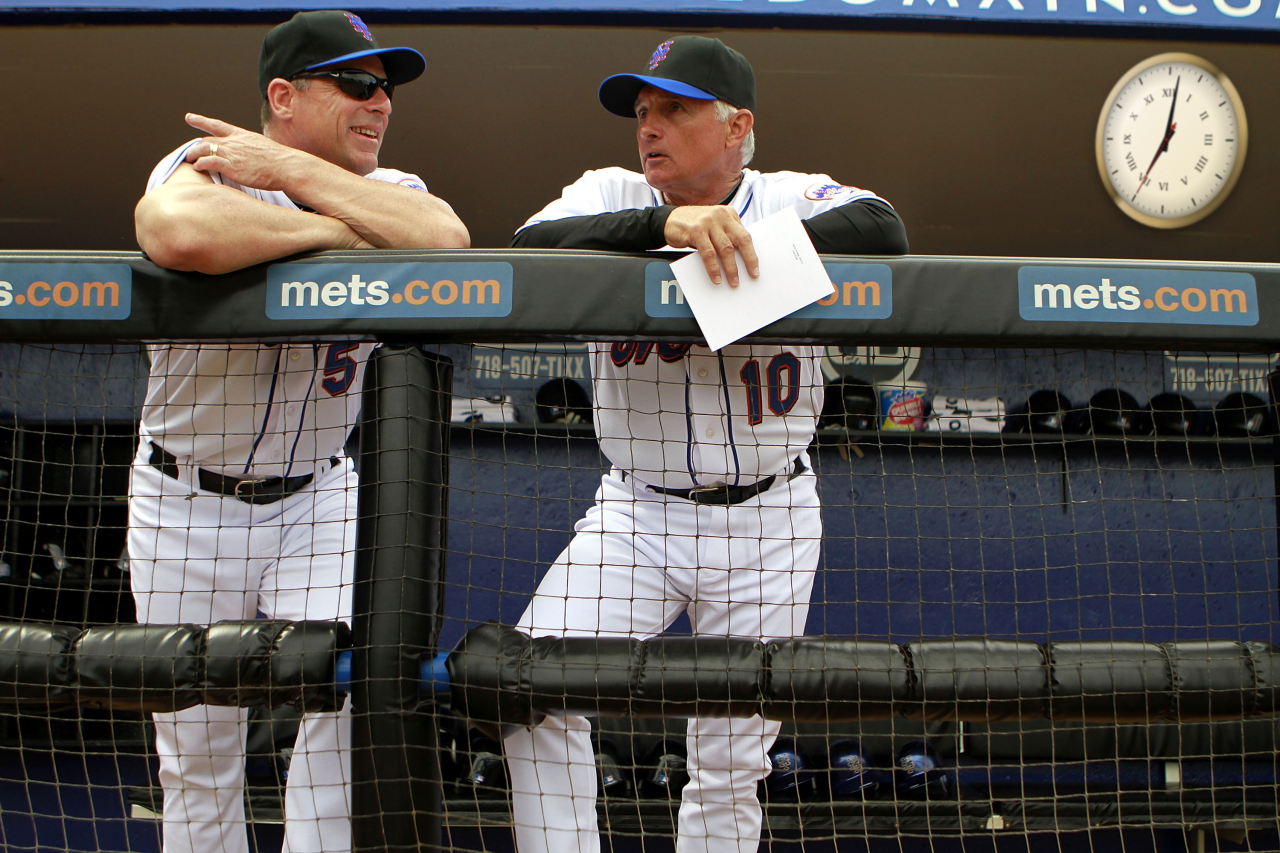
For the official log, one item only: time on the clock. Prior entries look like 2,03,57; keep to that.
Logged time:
7,01,35
